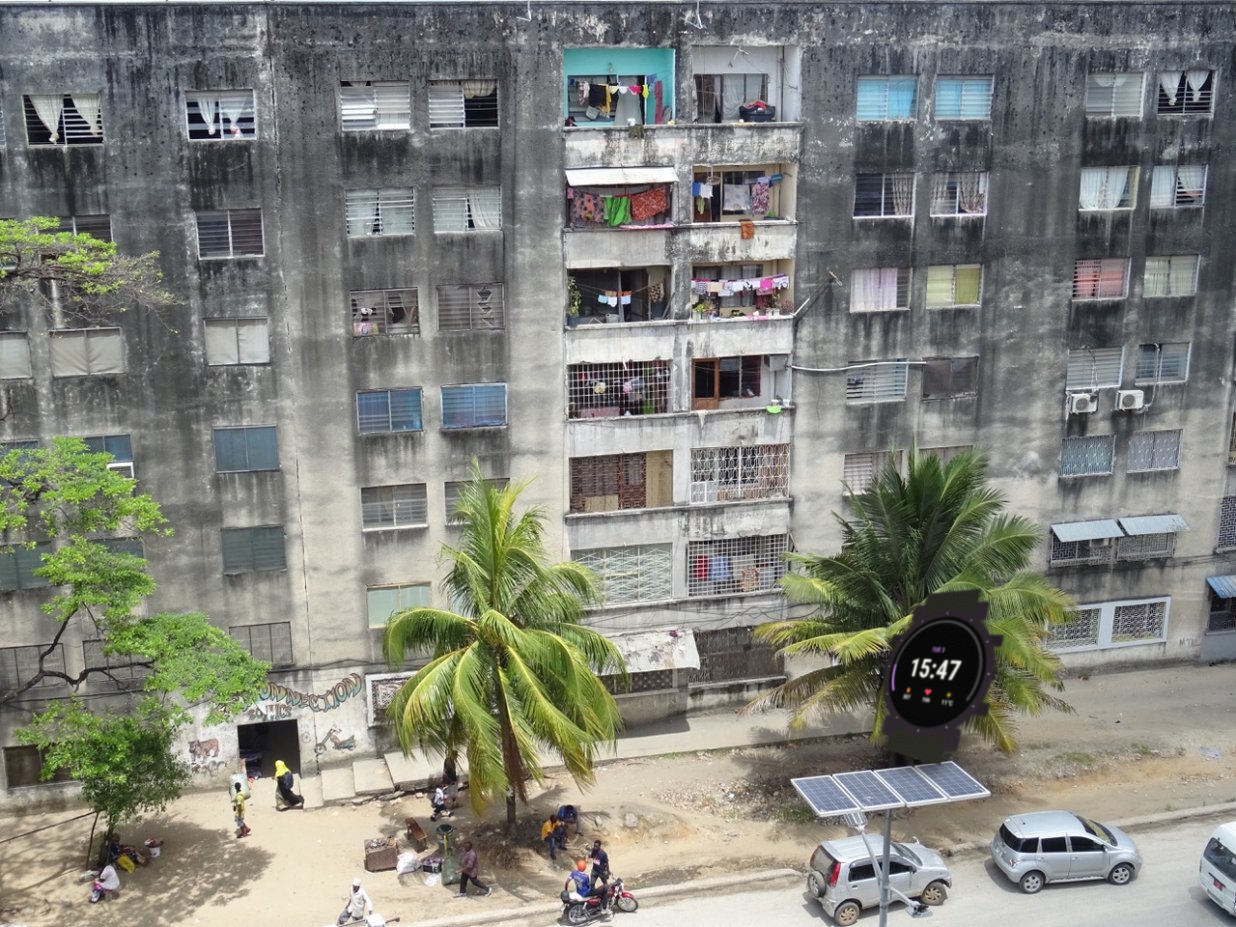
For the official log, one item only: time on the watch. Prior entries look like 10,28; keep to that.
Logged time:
15,47
